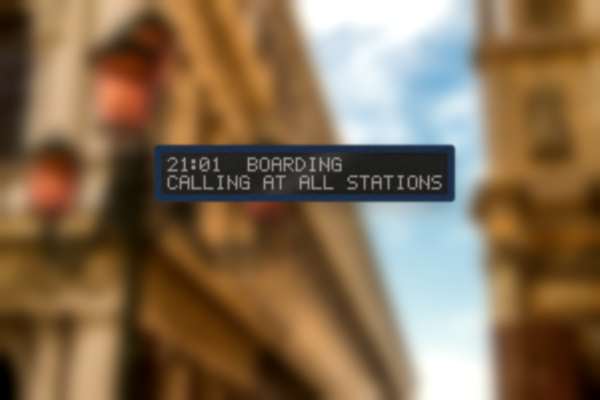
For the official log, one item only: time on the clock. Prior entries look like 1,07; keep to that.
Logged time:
21,01
